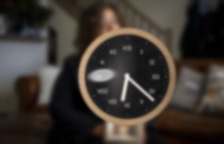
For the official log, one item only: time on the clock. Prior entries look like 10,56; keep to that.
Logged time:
6,22
